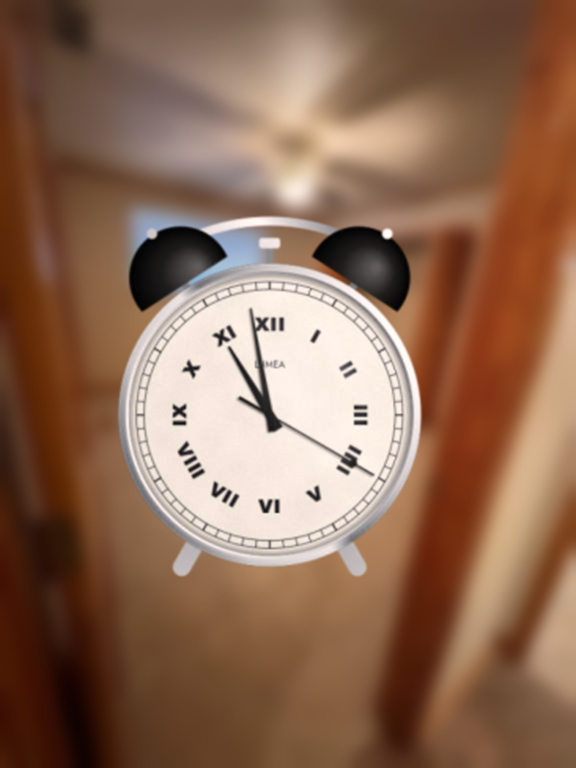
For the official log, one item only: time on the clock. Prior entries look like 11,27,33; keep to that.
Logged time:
10,58,20
